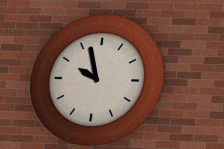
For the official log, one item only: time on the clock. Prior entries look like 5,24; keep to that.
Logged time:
9,57
